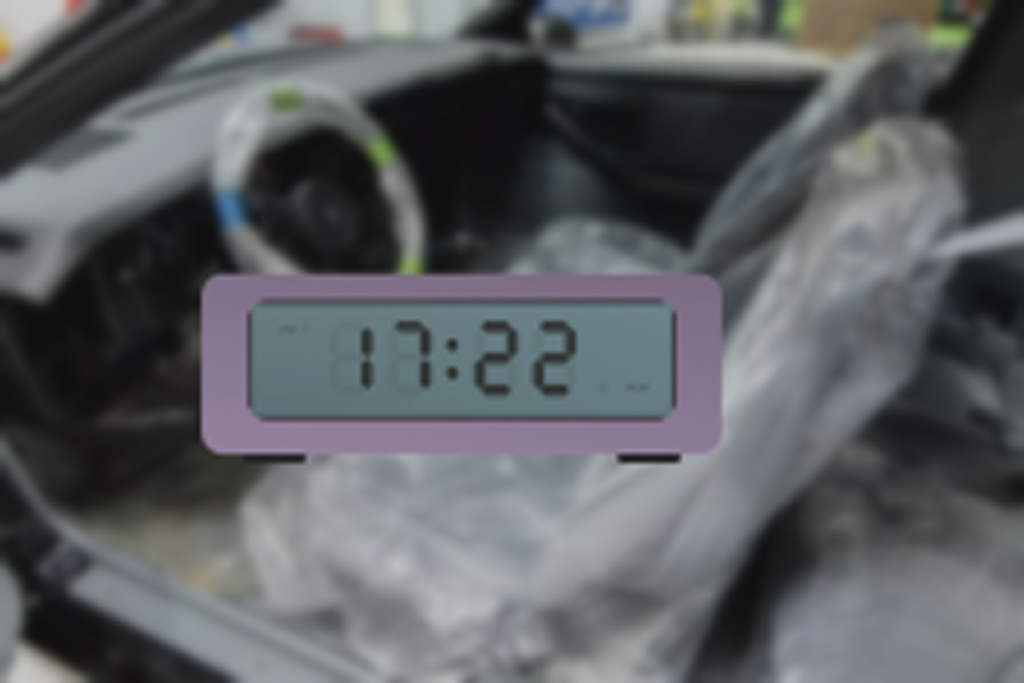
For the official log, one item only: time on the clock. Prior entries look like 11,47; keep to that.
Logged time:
17,22
